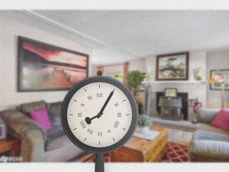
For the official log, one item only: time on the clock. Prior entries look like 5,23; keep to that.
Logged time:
8,05
